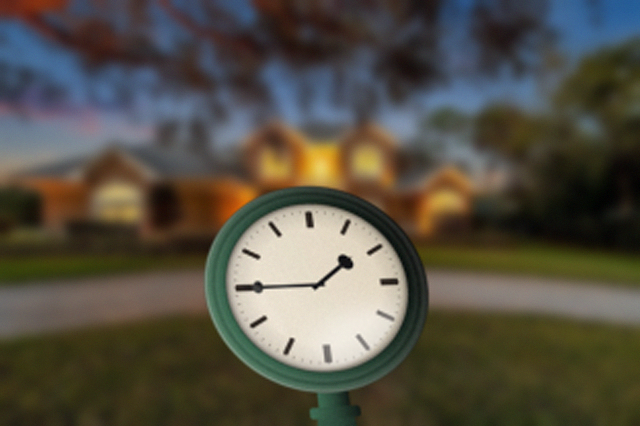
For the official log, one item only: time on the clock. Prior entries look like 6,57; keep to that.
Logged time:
1,45
